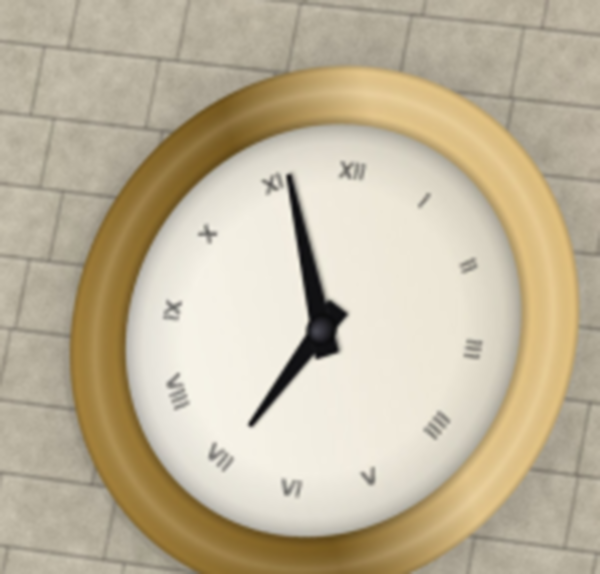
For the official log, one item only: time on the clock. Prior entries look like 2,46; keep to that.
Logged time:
6,56
